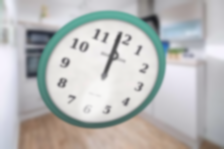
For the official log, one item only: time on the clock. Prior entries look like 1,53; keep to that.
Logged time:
11,59
